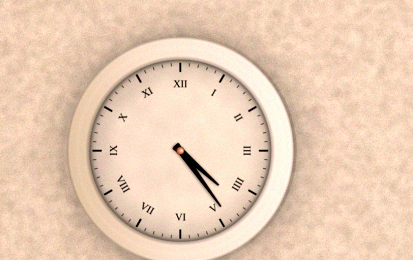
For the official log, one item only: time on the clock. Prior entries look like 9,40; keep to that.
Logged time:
4,24
